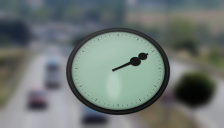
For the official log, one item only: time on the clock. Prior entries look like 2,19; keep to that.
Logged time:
2,10
